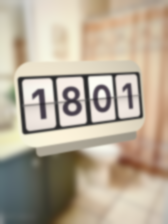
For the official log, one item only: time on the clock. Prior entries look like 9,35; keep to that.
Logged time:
18,01
